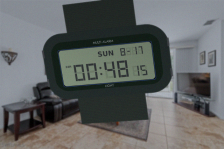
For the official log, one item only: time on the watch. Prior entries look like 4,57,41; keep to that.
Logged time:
0,48,15
